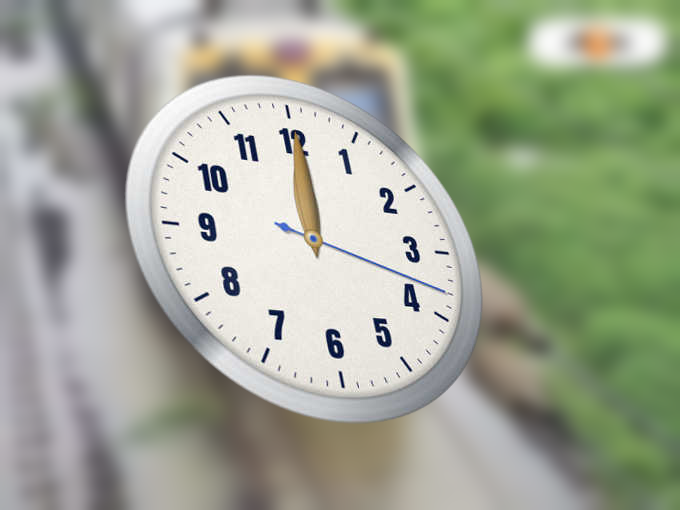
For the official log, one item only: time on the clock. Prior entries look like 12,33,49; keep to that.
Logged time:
12,00,18
